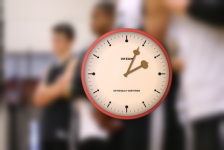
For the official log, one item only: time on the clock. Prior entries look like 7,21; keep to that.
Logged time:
2,04
